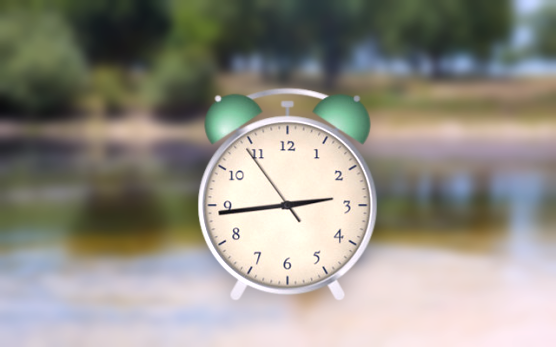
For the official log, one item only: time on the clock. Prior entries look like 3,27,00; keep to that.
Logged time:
2,43,54
